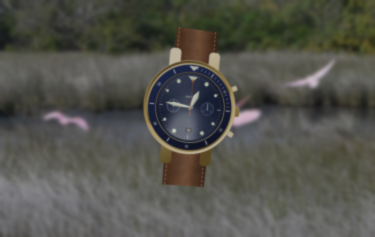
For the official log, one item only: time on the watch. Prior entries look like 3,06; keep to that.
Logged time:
12,46
